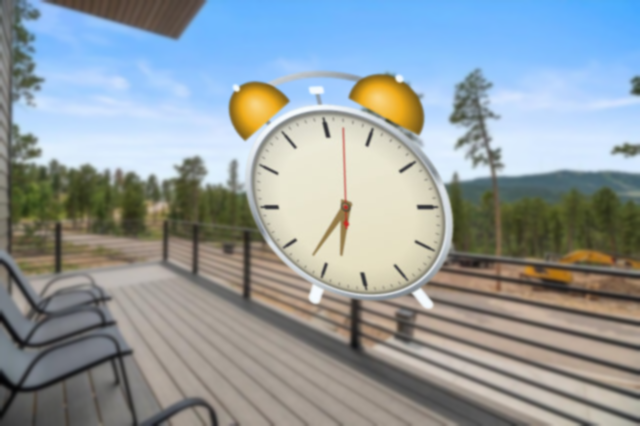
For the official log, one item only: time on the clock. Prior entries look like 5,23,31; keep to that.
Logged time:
6,37,02
